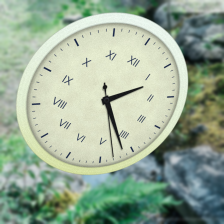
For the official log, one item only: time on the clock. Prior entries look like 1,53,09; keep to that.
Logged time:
1,21,23
